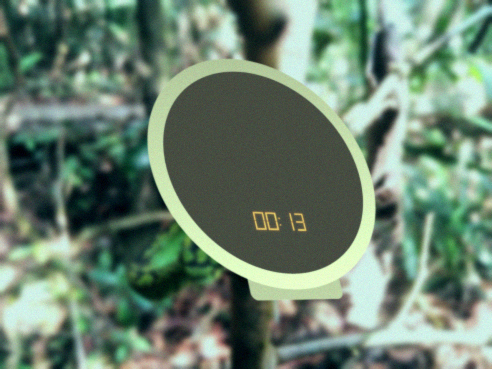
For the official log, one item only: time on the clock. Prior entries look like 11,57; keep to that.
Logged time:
0,13
